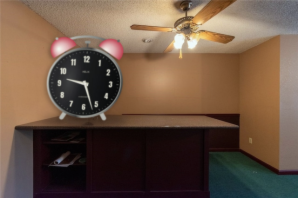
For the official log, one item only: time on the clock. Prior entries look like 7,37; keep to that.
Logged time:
9,27
